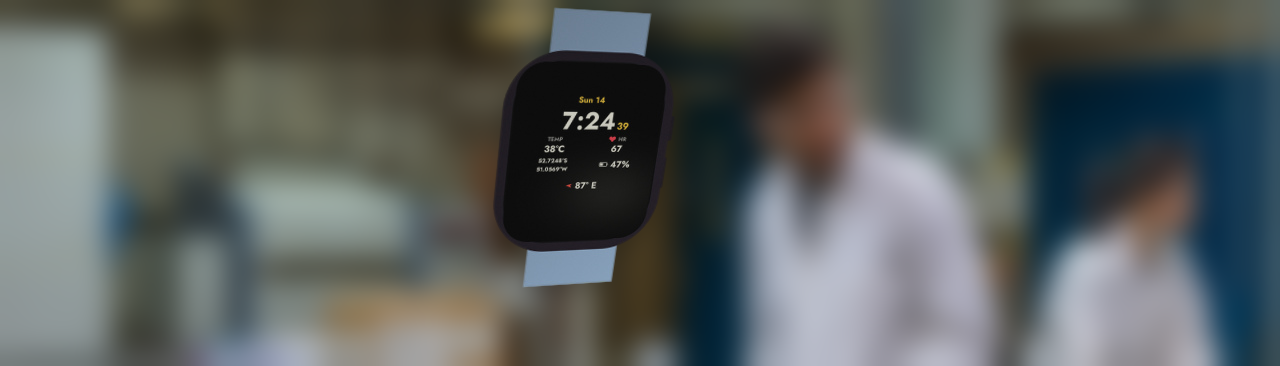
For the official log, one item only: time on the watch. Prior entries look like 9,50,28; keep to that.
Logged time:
7,24,39
